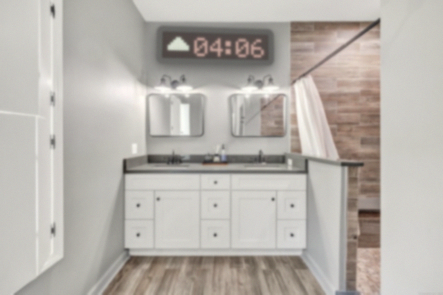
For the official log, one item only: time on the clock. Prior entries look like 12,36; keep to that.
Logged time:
4,06
